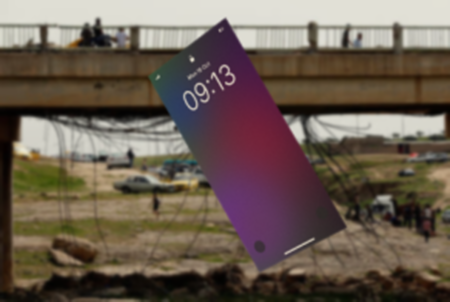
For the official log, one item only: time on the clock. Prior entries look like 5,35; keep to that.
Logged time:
9,13
